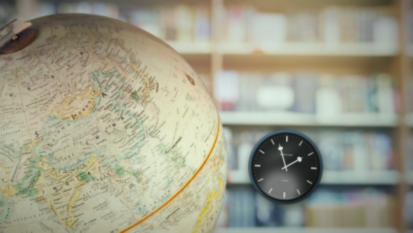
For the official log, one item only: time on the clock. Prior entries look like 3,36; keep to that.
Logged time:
1,57
